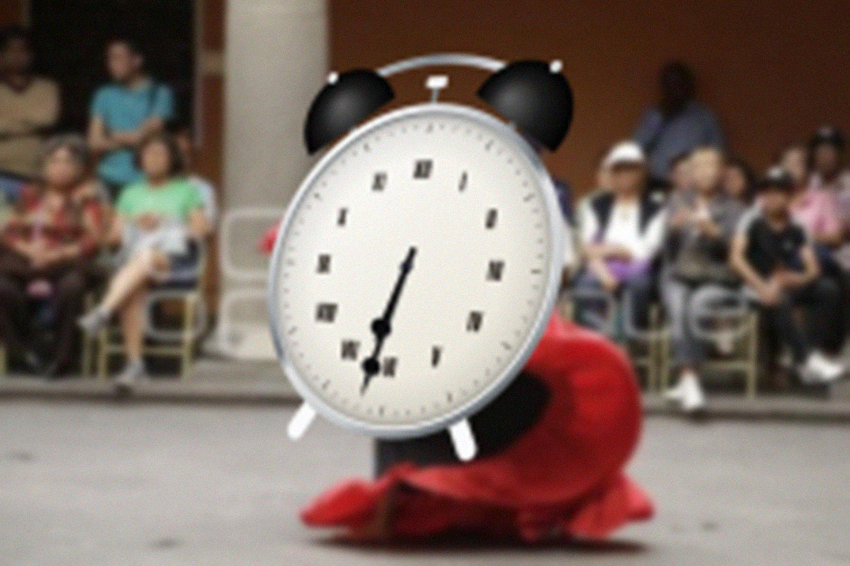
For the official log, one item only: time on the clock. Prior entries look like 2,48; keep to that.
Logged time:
6,32
